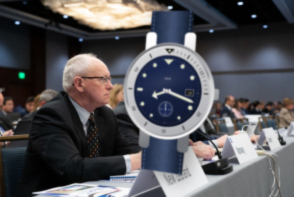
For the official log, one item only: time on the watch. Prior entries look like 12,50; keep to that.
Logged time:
8,18
